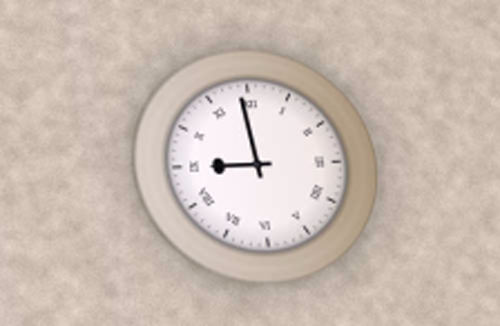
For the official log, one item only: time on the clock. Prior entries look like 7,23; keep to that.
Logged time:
8,59
